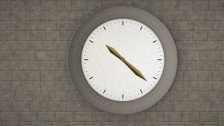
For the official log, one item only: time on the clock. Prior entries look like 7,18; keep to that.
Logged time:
10,22
